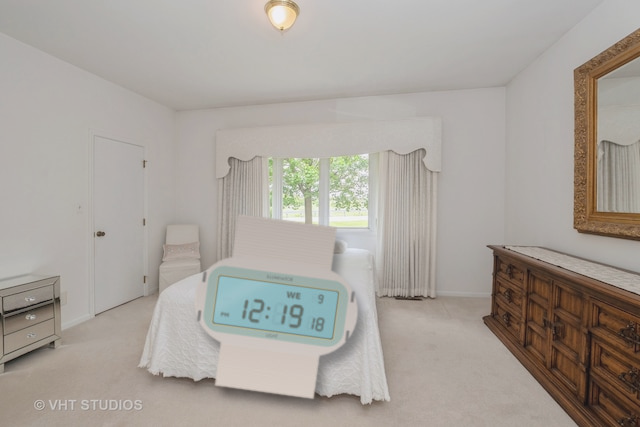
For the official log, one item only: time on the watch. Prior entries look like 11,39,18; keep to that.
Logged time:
12,19,18
